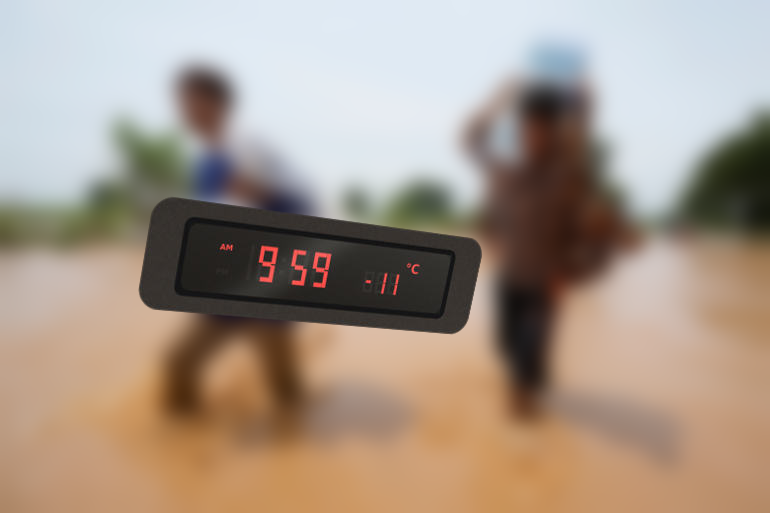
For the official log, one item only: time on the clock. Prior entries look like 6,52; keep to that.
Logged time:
9,59
